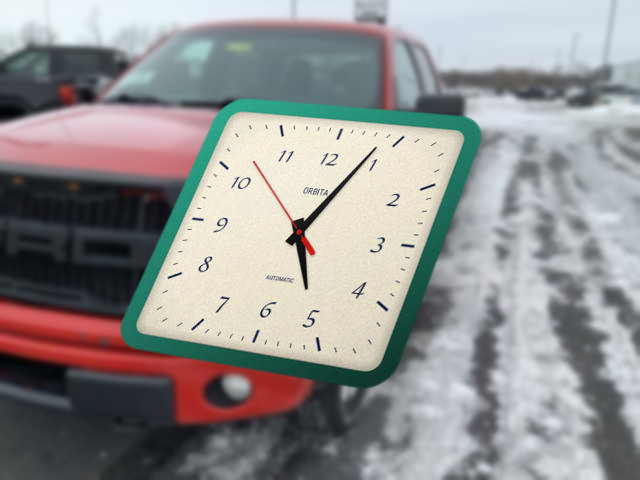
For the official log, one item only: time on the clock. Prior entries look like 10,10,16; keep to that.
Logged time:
5,03,52
